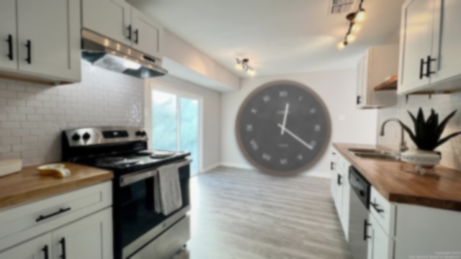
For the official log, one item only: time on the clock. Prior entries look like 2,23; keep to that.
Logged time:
12,21
